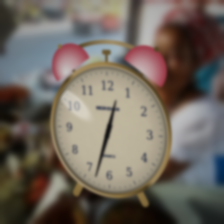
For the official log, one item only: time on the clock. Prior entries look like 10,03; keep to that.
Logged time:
12,33
